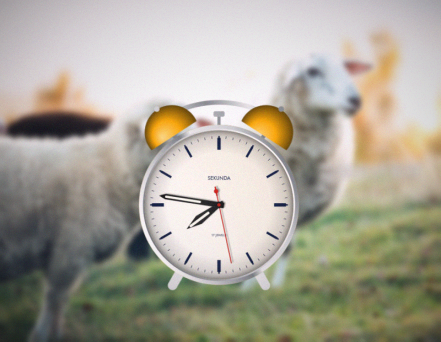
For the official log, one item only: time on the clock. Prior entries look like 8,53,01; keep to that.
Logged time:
7,46,28
